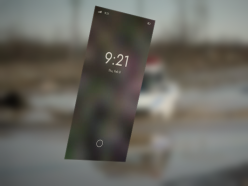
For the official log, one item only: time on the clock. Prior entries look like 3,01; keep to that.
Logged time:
9,21
